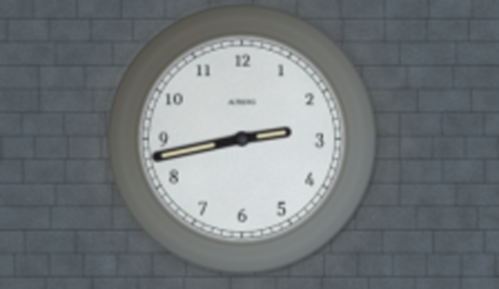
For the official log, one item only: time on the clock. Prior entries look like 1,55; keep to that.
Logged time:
2,43
